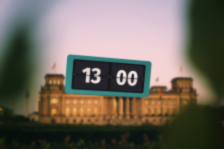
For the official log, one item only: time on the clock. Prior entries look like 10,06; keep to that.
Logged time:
13,00
